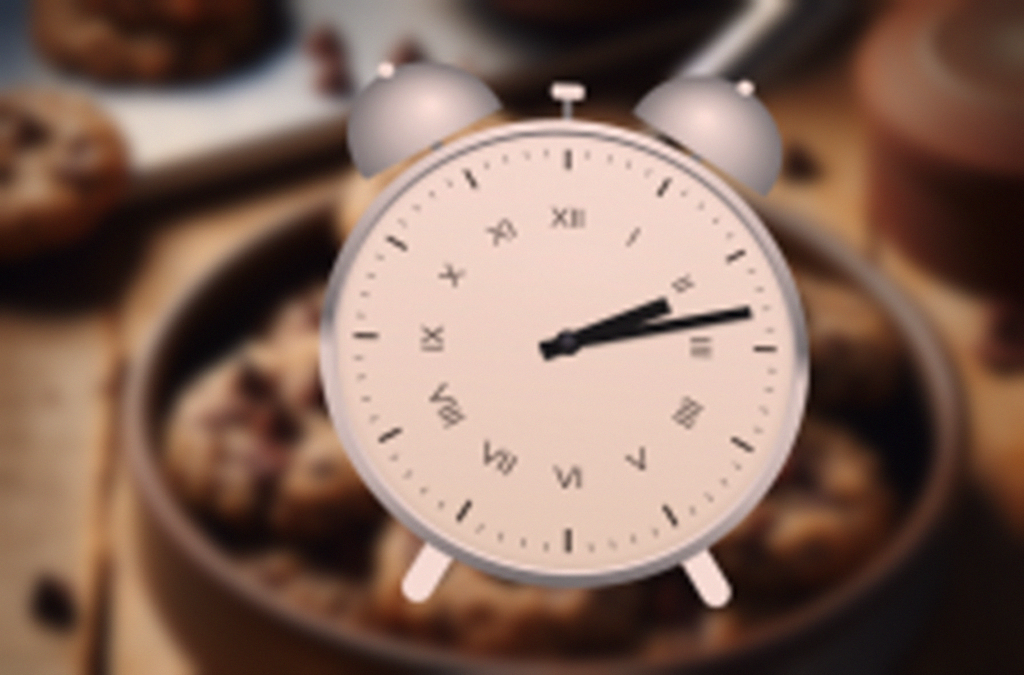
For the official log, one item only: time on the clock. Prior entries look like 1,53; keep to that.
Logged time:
2,13
